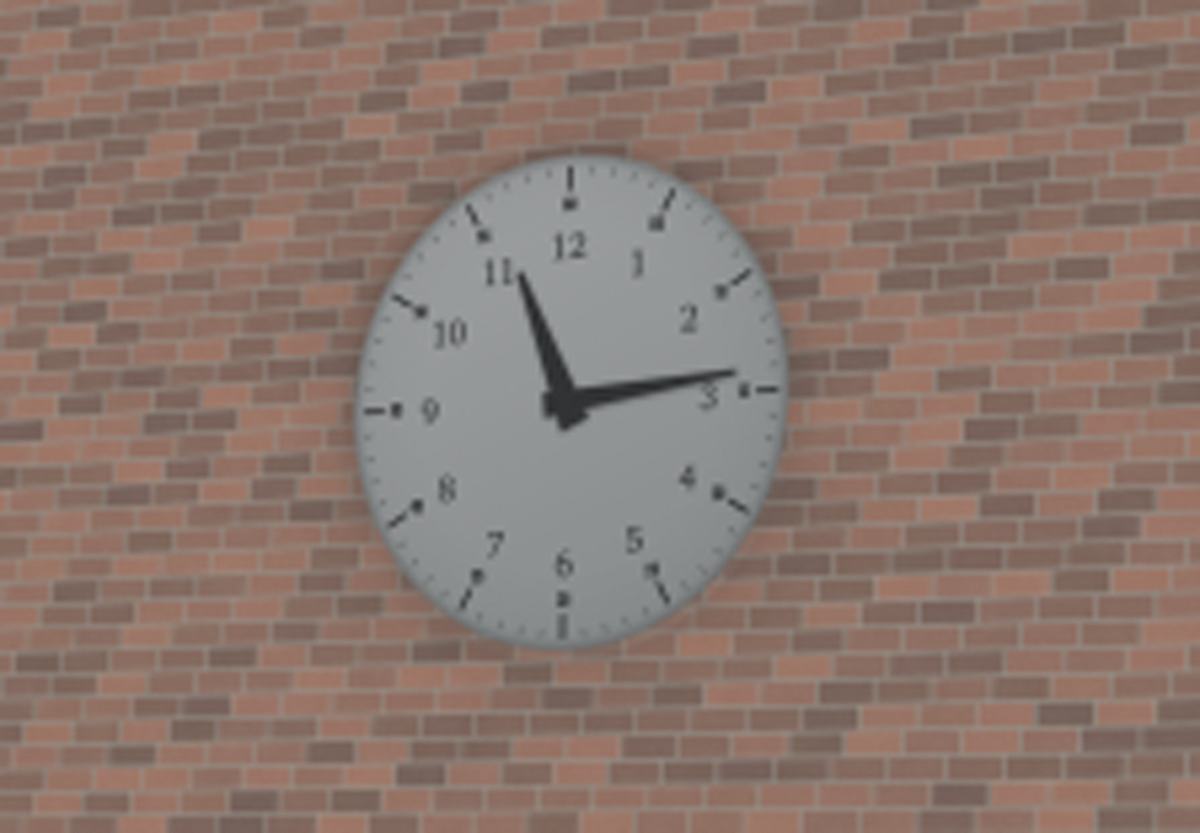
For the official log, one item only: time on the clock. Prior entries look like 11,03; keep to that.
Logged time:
11,14
